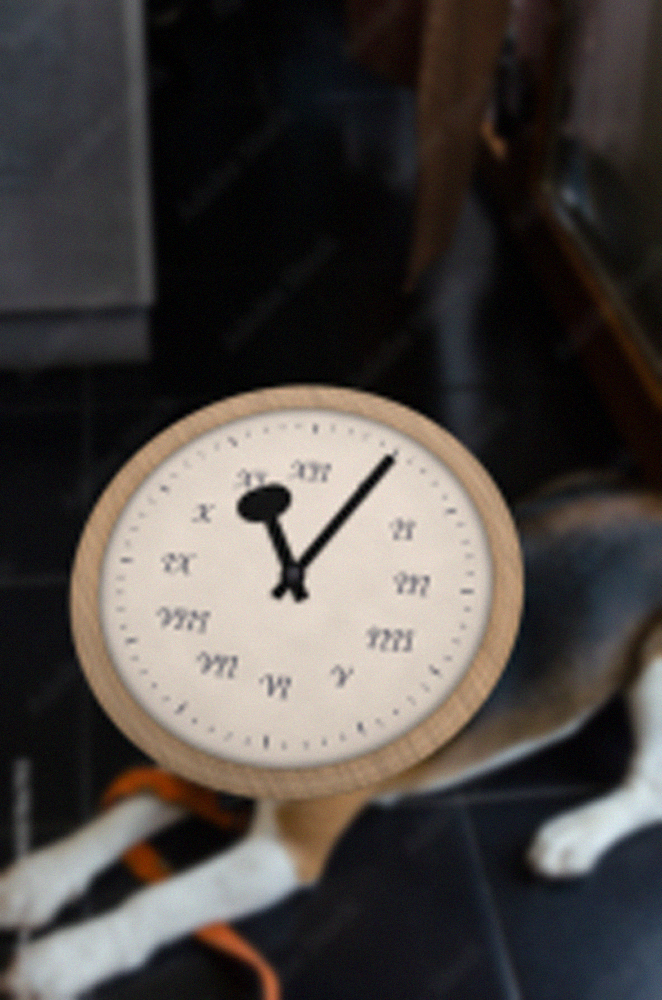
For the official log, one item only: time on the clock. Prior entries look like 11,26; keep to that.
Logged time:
11,05
